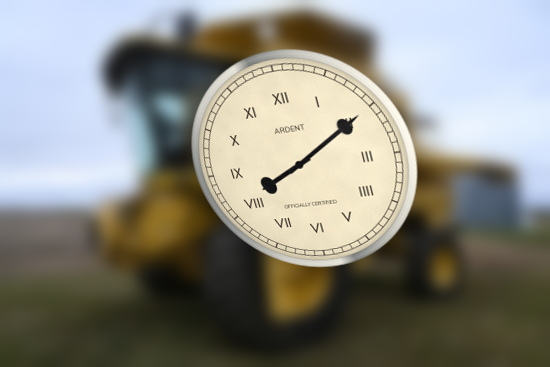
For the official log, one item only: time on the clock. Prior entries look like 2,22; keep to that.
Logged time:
8,10
